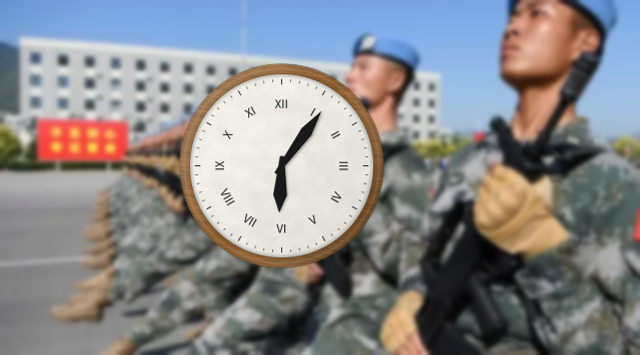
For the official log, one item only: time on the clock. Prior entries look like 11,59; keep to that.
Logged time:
6,06
